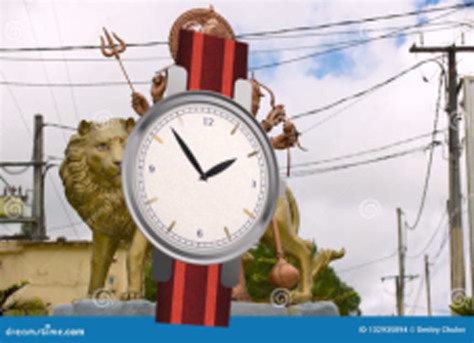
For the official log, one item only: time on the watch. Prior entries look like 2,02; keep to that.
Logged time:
1,53
